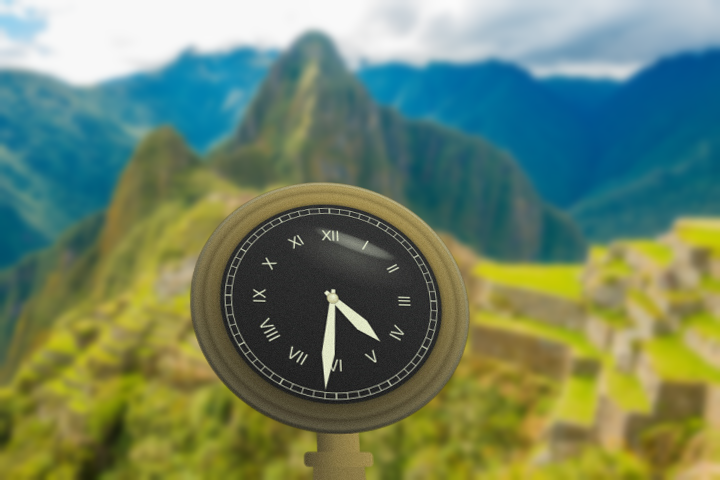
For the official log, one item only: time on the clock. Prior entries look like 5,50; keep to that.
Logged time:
4,31
